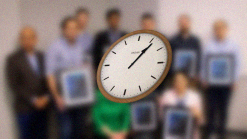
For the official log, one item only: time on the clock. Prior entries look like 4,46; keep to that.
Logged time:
1,06
